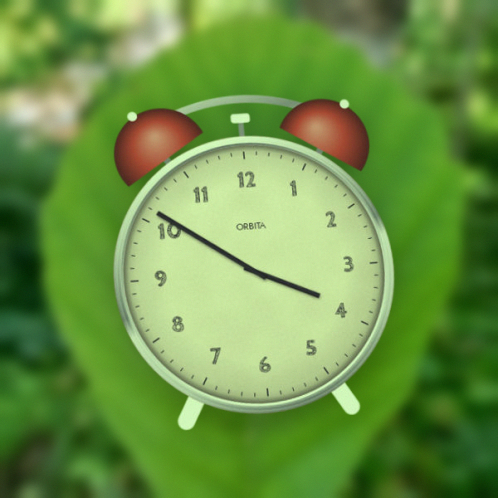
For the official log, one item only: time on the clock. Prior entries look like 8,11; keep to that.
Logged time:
3,51
